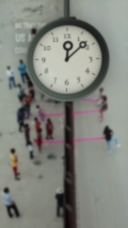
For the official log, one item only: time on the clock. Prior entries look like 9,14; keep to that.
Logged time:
12,08
